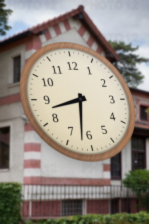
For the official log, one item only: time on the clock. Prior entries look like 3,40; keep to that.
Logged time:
8,32
